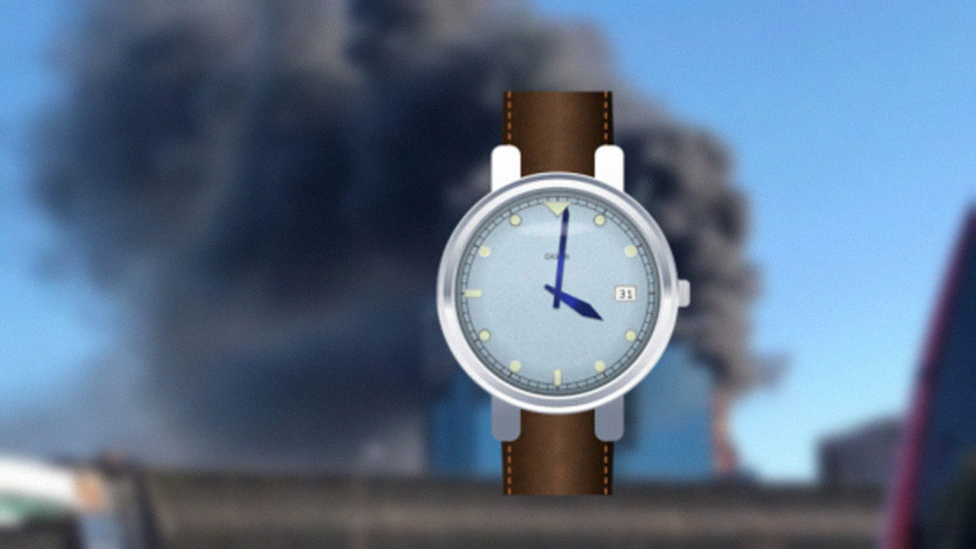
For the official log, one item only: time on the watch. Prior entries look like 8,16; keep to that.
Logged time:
4,01
